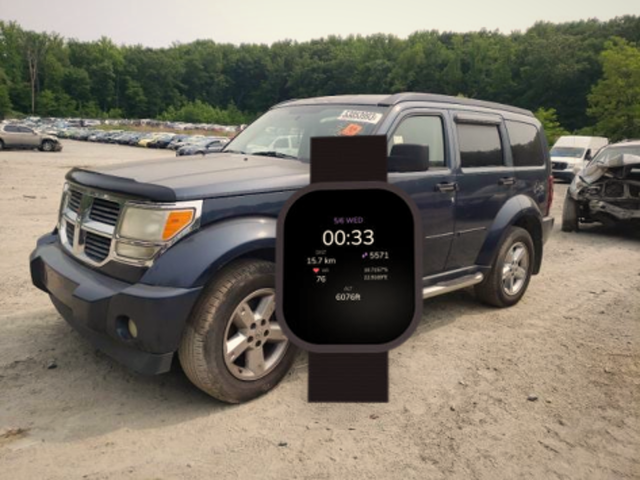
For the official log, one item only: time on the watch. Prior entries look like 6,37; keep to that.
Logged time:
0,33
